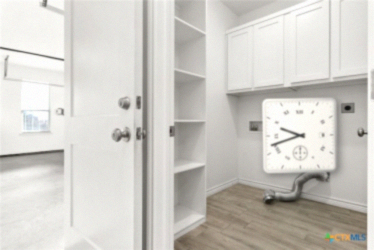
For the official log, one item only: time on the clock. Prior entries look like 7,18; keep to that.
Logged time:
9,42
